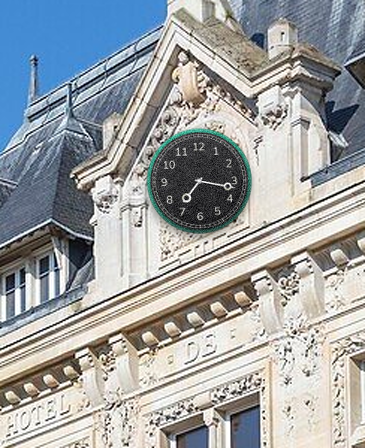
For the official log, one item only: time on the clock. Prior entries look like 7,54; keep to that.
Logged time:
7,17
